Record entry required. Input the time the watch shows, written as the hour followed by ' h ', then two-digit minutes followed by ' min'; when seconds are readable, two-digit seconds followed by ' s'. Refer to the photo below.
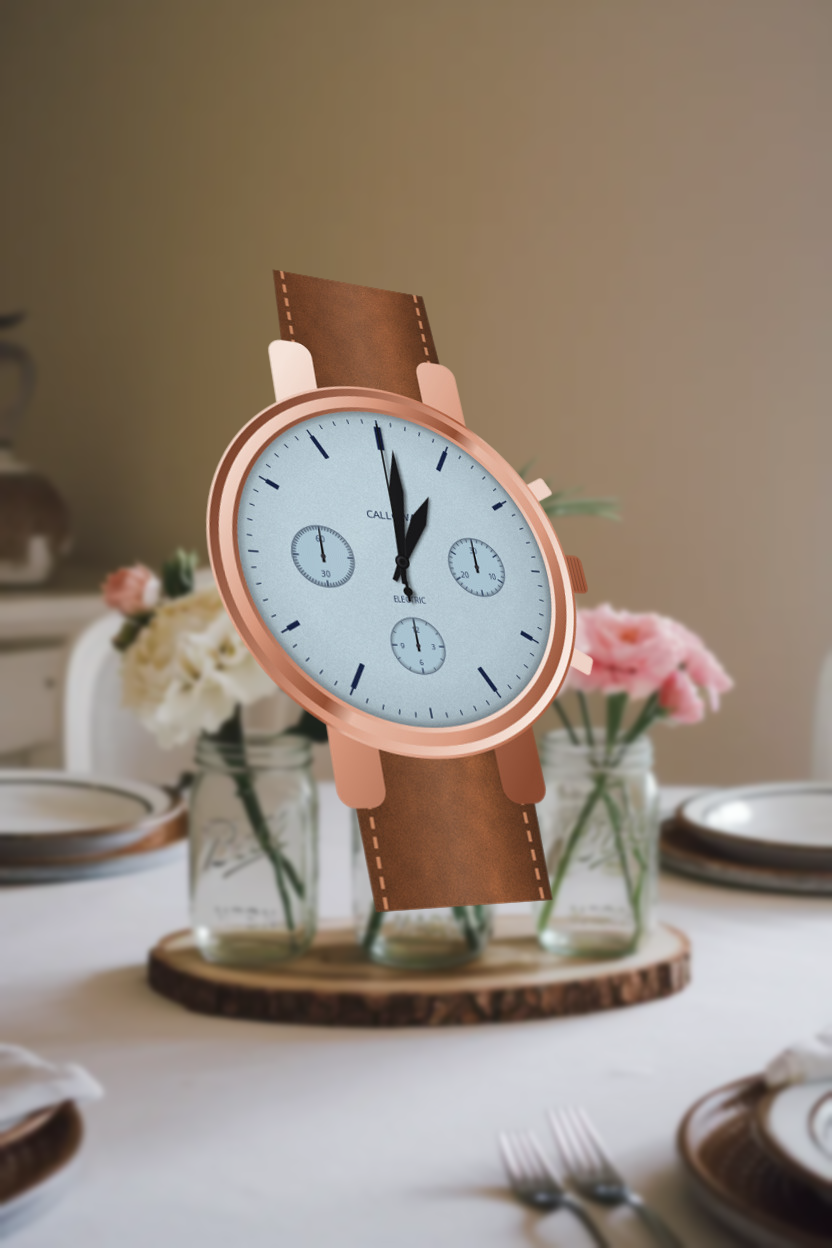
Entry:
1 h 01 min
